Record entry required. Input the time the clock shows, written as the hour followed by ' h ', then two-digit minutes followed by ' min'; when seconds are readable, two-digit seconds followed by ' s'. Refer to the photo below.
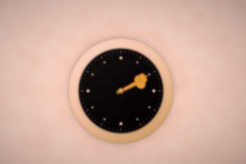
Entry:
2 h 10 min
